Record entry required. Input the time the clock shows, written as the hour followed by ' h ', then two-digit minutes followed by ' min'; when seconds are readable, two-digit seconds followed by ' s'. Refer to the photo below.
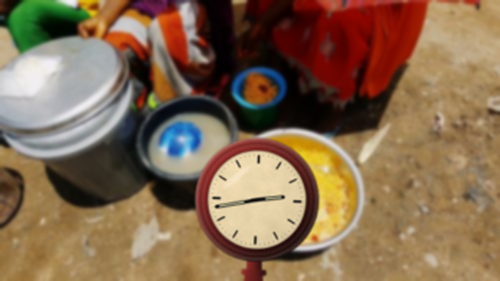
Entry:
2 h 43 min
